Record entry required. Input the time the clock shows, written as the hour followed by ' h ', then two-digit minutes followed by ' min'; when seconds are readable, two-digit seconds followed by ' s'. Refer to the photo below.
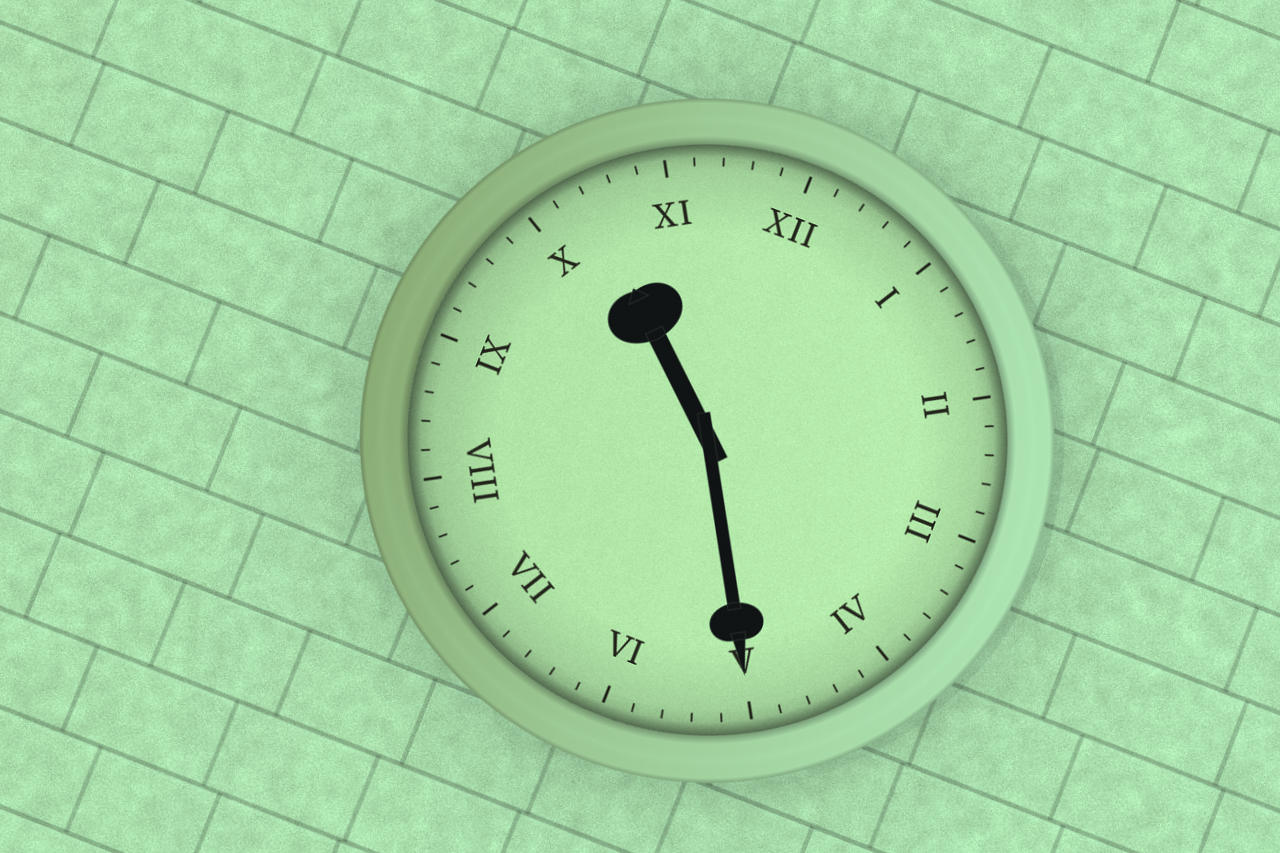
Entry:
10 h 25 min
